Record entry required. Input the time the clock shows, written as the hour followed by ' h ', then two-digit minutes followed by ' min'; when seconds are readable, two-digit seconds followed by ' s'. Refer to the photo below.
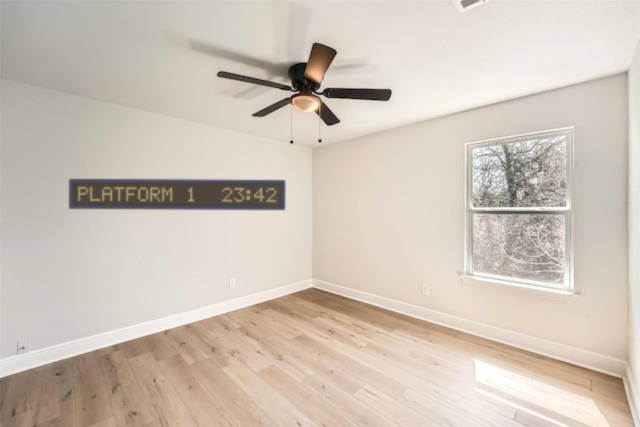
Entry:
23 h 42 min
